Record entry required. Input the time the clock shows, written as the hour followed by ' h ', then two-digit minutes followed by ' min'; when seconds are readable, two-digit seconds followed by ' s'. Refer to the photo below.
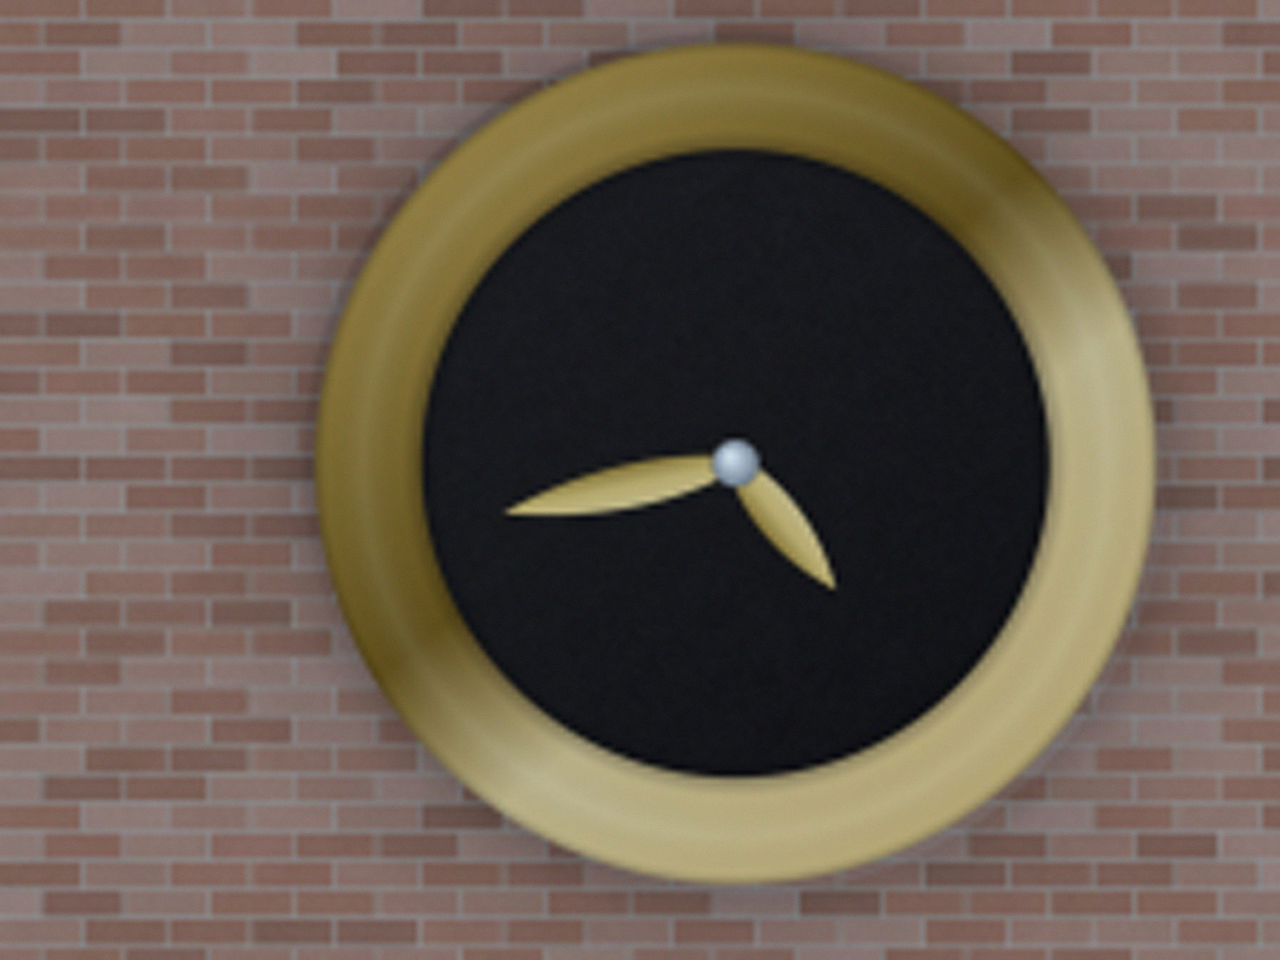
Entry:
4 h 43 min
